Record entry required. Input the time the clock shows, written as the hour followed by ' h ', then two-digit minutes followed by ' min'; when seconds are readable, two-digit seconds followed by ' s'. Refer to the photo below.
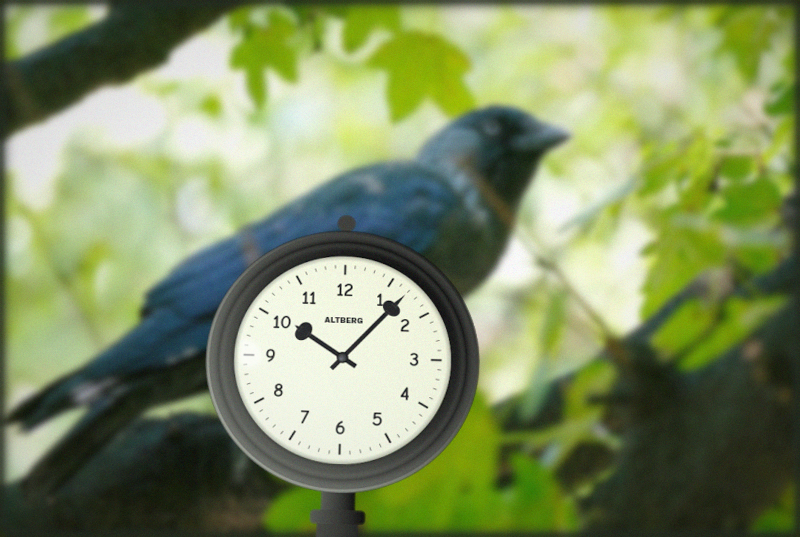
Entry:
10 h 07 min
